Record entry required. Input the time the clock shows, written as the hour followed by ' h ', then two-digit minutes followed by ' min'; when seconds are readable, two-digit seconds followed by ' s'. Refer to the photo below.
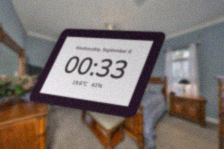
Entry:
0 h 33 min
